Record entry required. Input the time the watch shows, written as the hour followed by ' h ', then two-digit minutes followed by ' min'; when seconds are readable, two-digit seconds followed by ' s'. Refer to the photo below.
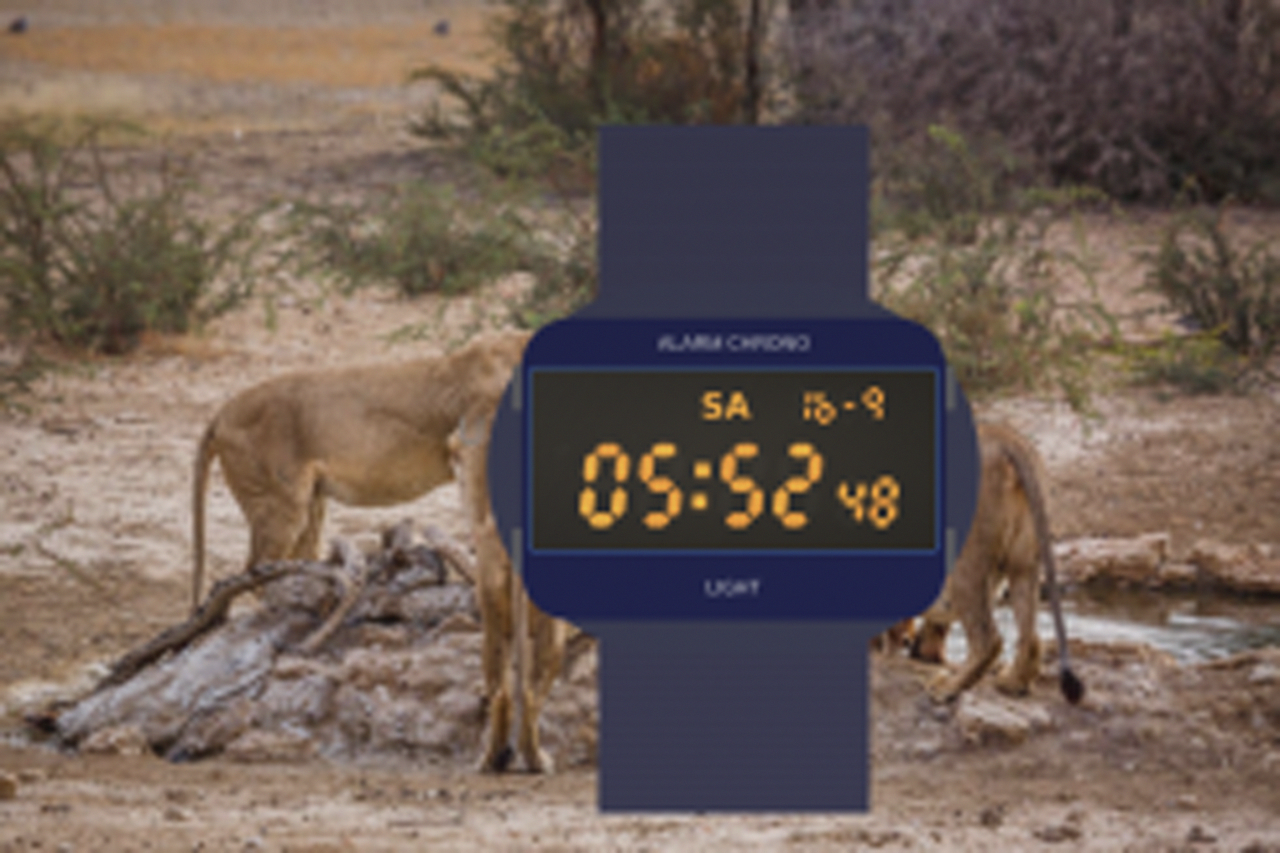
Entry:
5 h 52 min 48 s
